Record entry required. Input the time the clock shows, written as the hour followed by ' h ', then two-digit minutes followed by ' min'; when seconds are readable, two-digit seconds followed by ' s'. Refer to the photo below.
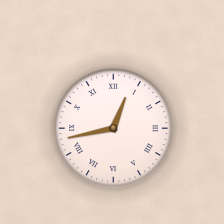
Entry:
12 h 43 min
